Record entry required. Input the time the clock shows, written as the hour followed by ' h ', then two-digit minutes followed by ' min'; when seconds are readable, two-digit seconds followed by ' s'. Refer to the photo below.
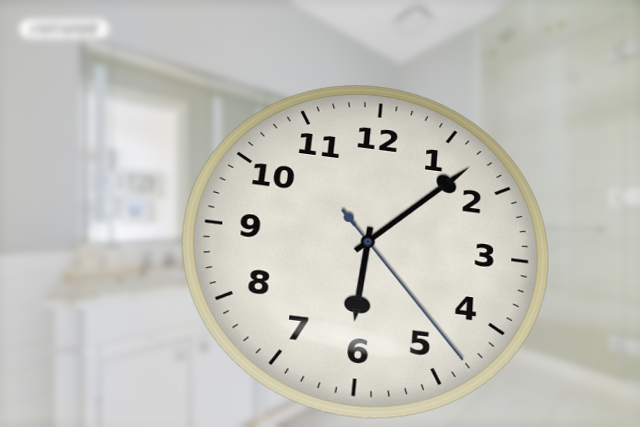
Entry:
6 h 07 min 23 s
